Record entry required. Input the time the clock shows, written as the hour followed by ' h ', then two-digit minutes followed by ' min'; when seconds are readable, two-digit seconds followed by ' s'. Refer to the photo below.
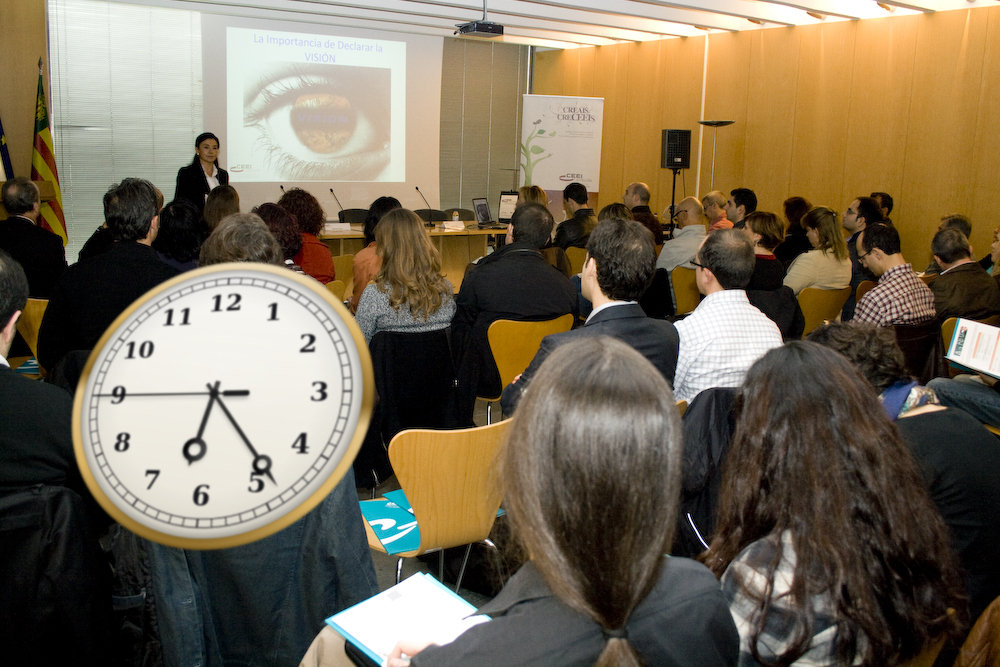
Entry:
6 h 23 min 45 s
